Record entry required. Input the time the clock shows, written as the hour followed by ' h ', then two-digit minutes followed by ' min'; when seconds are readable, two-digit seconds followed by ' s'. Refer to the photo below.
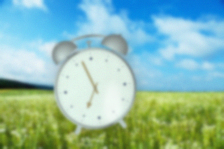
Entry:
6 h 57 min
